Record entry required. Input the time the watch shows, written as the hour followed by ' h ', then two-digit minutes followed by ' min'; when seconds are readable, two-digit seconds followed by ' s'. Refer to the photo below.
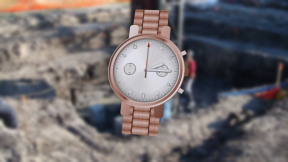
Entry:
2 h 15 min
